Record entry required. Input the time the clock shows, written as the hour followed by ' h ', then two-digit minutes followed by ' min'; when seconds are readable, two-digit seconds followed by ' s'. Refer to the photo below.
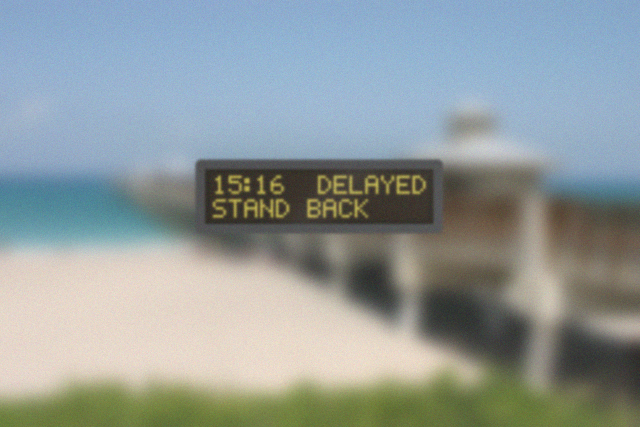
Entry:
15 h 16 min
